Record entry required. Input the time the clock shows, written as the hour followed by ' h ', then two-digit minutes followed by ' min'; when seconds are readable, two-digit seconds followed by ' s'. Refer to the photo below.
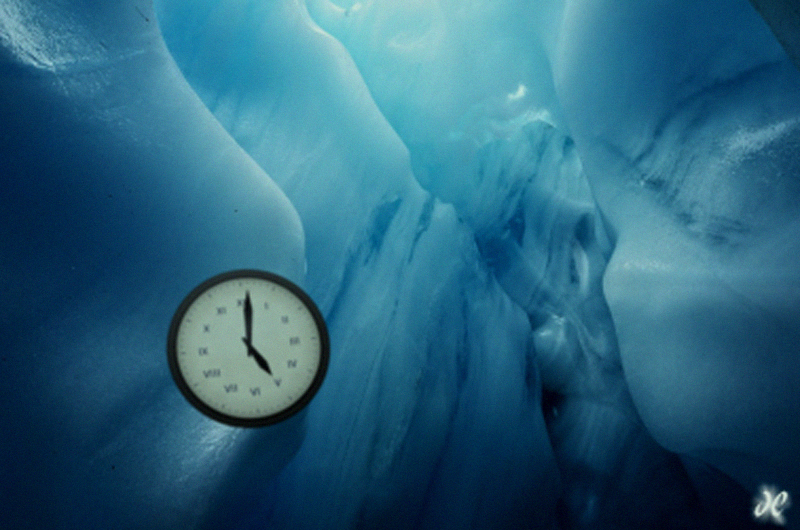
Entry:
5 h 01 min
